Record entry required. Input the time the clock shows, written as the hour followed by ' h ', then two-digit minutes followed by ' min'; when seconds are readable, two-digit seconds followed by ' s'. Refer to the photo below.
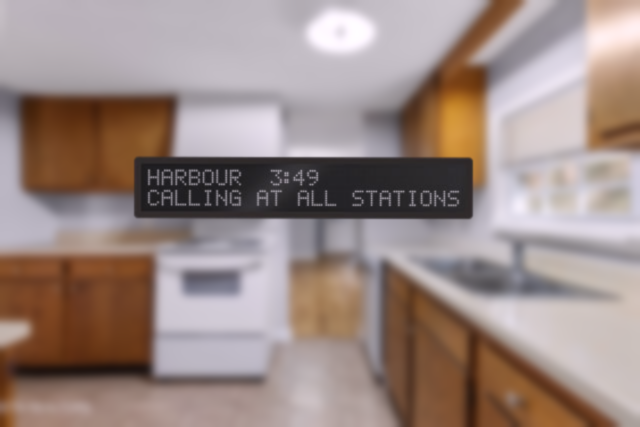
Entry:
3 h 49 min
